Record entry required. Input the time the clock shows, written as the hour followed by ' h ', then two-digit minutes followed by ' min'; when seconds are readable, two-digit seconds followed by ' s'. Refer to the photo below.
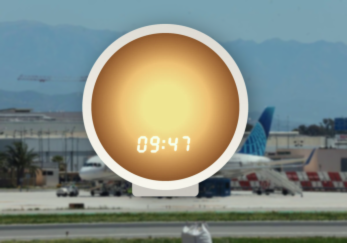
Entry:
9 h 47 min
